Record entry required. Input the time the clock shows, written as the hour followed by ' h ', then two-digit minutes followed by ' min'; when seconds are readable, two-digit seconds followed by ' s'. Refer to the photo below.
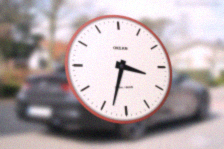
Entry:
3 h 33 min
